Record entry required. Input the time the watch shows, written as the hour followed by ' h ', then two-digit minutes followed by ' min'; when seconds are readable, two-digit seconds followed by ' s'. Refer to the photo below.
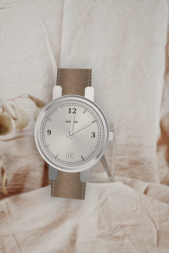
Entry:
12 h 10 min
